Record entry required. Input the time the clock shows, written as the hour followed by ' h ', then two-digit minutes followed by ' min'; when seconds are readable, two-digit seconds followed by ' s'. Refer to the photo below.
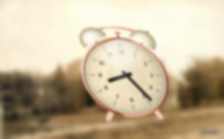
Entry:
8 h 24 min
